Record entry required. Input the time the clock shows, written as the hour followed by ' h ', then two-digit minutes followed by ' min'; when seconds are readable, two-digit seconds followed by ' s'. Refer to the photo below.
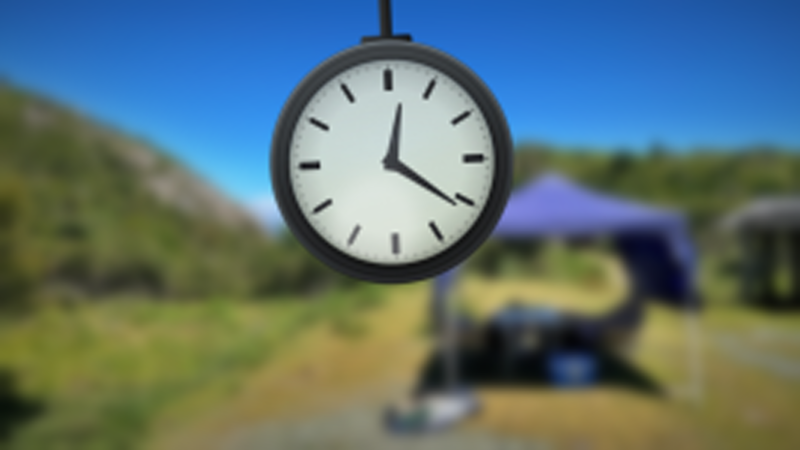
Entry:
12 h 21 min
